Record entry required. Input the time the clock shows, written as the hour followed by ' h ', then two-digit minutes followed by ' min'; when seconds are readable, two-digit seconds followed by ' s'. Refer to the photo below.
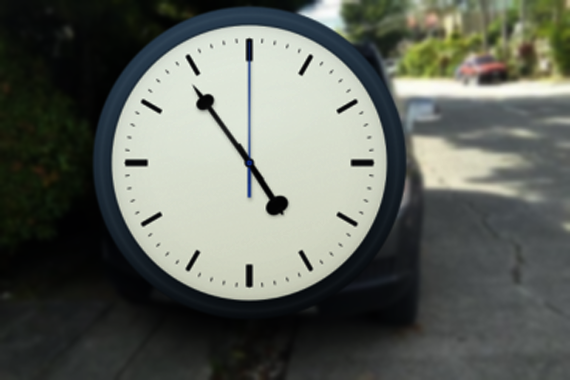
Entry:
4 h 54 min 00 s
